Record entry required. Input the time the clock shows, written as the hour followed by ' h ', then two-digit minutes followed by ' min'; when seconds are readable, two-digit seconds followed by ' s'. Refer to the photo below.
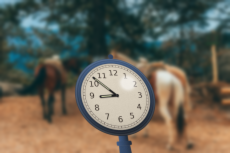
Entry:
8 h 52 min
